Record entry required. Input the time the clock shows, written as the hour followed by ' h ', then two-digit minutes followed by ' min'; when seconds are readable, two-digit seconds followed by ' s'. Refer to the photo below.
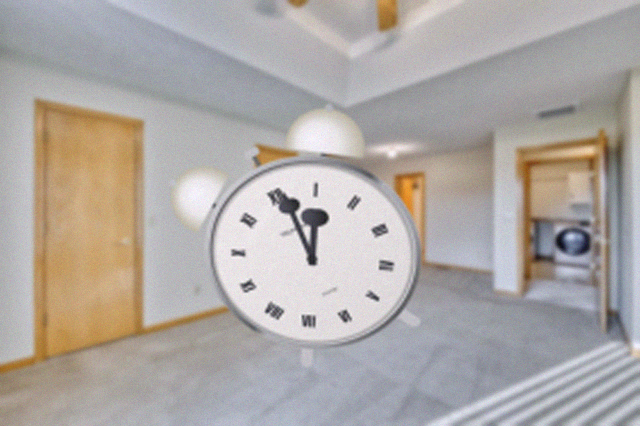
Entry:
1 h 01 min
